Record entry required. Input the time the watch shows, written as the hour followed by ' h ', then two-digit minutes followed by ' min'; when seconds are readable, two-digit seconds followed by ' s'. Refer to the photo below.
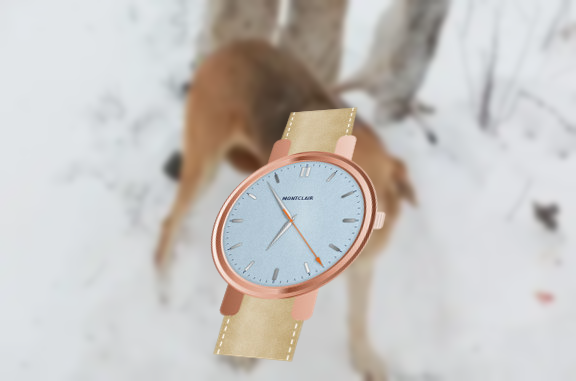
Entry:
6 h 53 min 23 s
